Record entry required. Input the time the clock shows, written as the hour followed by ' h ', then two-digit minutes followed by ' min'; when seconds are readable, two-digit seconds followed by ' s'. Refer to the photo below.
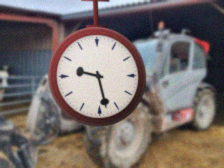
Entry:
9 h 28 min
